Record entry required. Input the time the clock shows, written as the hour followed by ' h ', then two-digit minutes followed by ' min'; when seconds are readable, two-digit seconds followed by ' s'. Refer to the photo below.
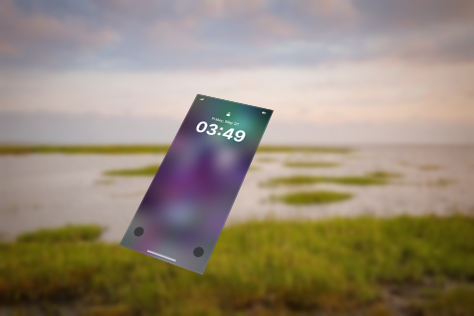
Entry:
3 h 49 min
